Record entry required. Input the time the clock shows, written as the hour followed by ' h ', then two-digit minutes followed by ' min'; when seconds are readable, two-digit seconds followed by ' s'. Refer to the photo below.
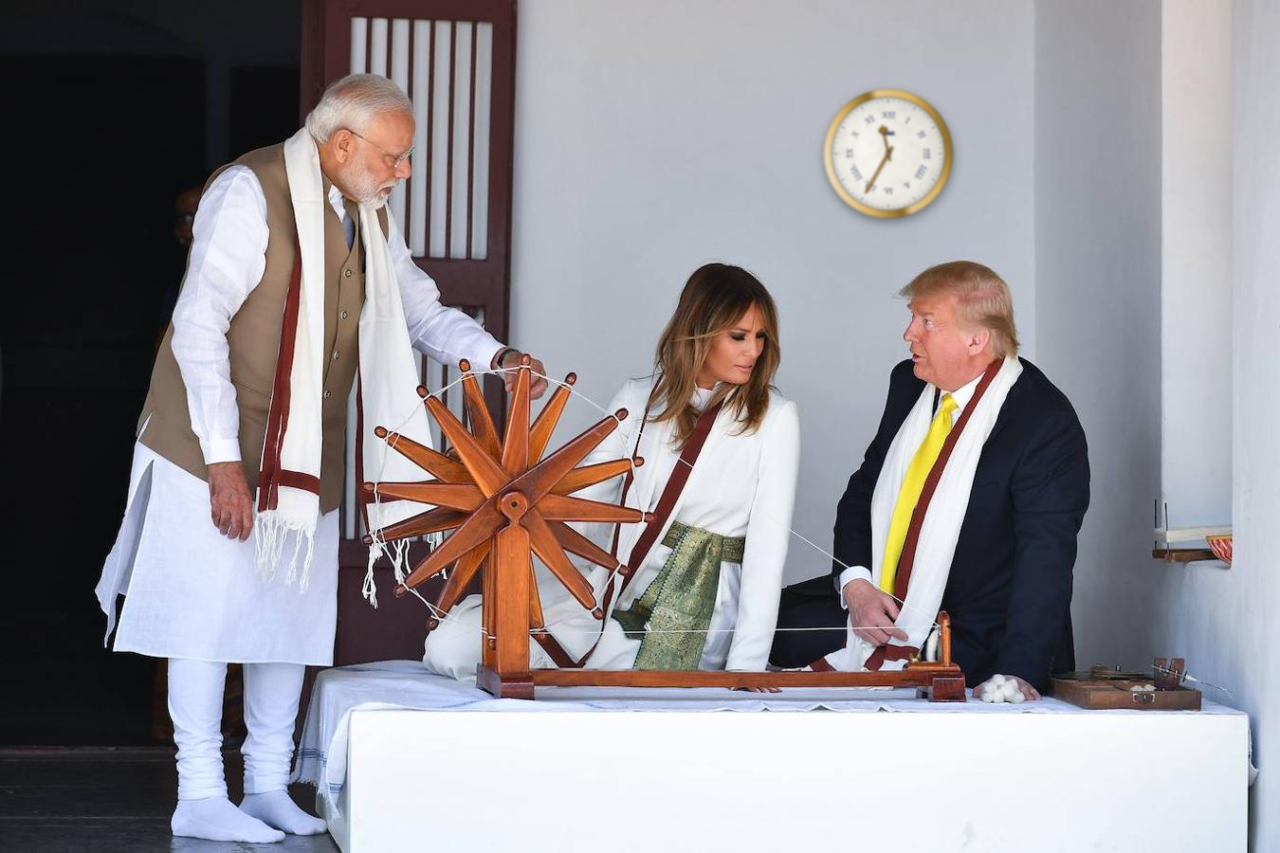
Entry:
11 h 35 min
